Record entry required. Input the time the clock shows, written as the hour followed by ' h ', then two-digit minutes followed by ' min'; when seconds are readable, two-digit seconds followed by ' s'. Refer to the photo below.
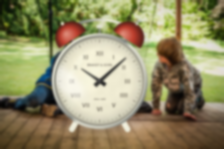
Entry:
10 h 08 min
